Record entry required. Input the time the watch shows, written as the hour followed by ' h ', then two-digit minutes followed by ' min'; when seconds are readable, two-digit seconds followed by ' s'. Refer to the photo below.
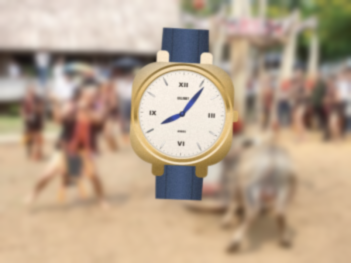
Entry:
8 h 06 min
